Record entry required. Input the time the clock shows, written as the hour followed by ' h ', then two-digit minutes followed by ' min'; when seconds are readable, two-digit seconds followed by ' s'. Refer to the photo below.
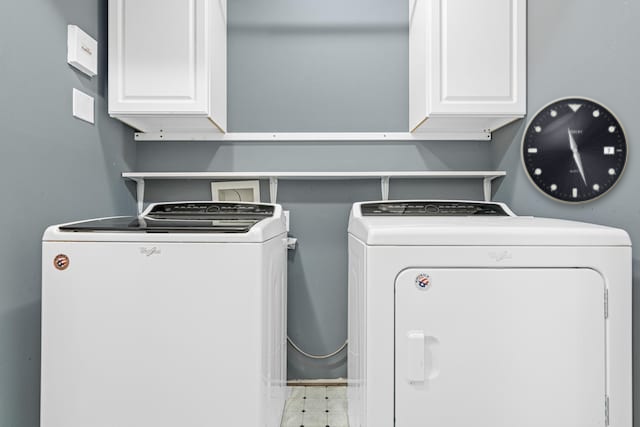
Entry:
11 h 27 min
